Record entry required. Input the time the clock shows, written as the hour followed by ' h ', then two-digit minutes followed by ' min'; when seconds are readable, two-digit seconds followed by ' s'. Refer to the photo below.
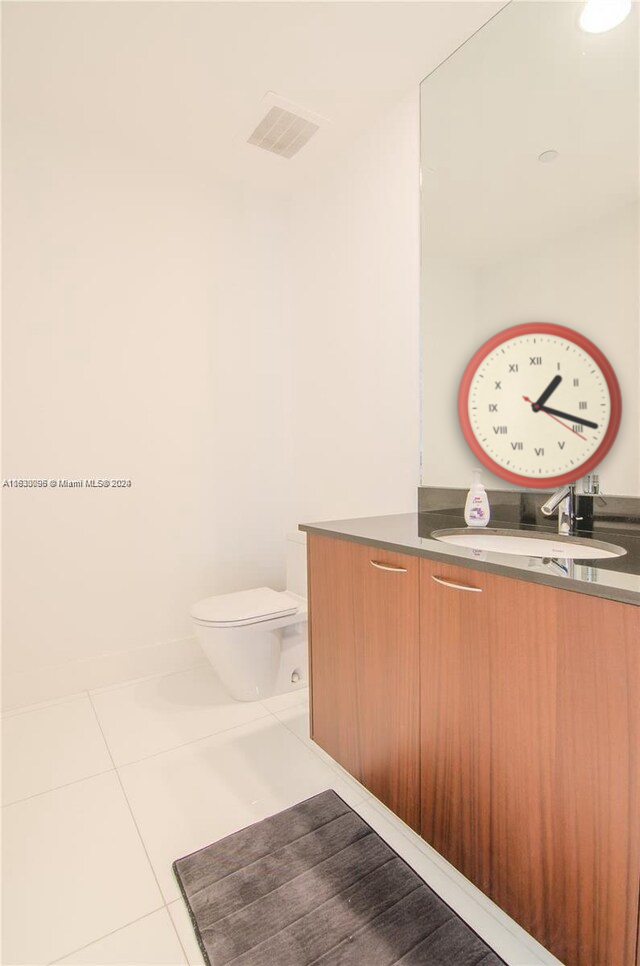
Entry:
1 h 18 min 21 s
